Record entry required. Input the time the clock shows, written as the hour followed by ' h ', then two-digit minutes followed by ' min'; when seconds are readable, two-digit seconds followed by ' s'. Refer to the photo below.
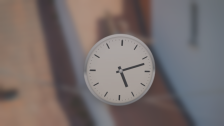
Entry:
5 h 12 min
